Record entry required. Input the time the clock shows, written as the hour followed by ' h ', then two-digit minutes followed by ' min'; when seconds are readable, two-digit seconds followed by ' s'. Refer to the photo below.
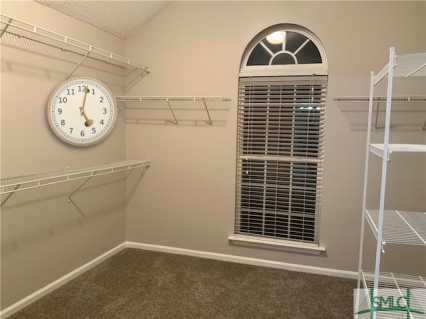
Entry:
5 h 02 min
